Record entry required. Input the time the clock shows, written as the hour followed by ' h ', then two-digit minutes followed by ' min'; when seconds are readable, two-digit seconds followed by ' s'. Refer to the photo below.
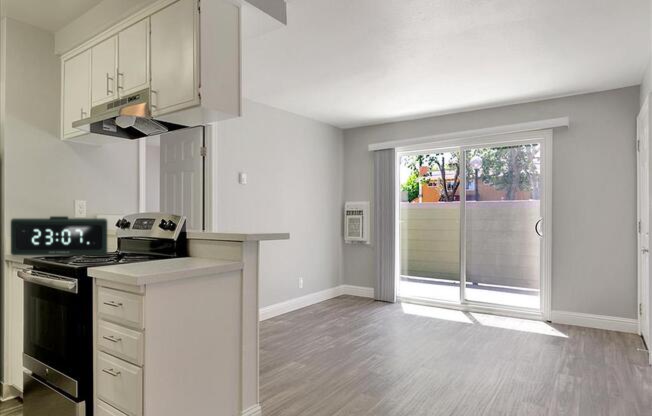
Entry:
23 h 07 min
